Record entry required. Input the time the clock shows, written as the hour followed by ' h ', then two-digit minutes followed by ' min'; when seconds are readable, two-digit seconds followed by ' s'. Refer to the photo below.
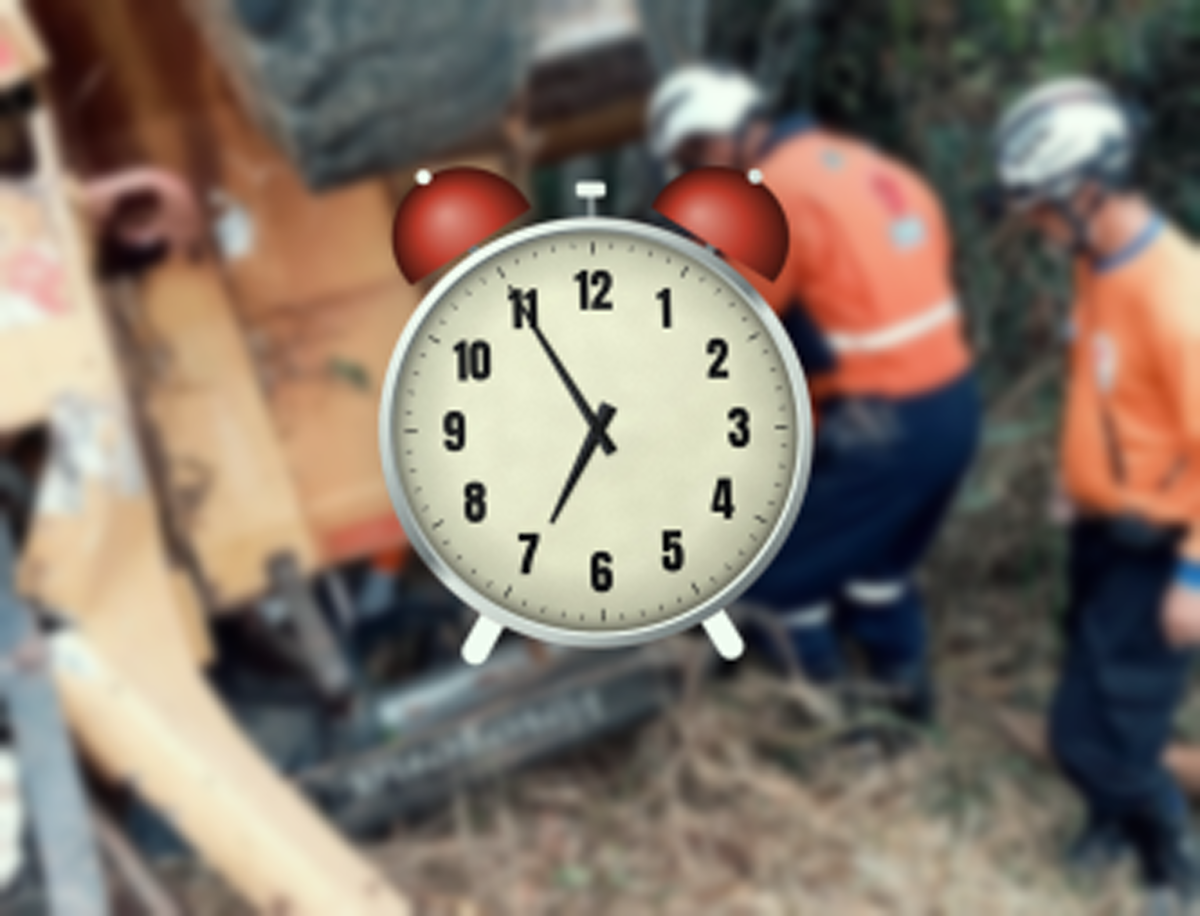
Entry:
6 h 55 min
